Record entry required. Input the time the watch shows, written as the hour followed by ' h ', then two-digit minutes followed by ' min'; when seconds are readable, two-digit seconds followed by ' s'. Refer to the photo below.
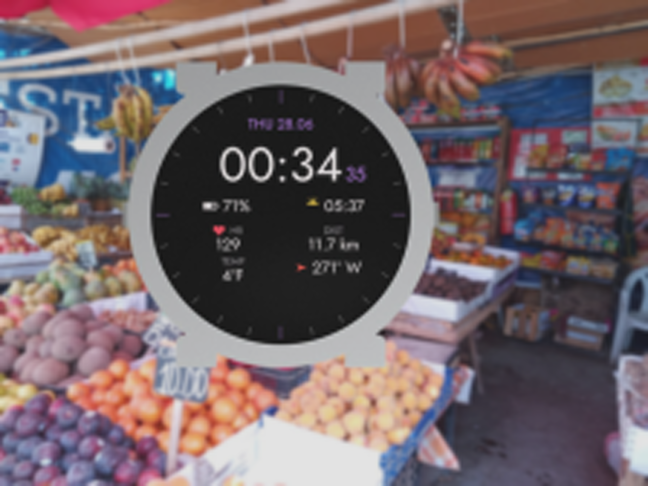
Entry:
0 h 34 min
